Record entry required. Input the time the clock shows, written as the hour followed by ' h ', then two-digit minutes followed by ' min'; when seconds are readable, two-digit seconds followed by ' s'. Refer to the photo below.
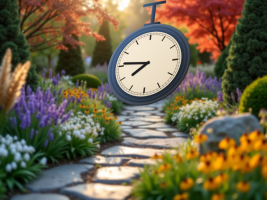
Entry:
7 h 46 min
